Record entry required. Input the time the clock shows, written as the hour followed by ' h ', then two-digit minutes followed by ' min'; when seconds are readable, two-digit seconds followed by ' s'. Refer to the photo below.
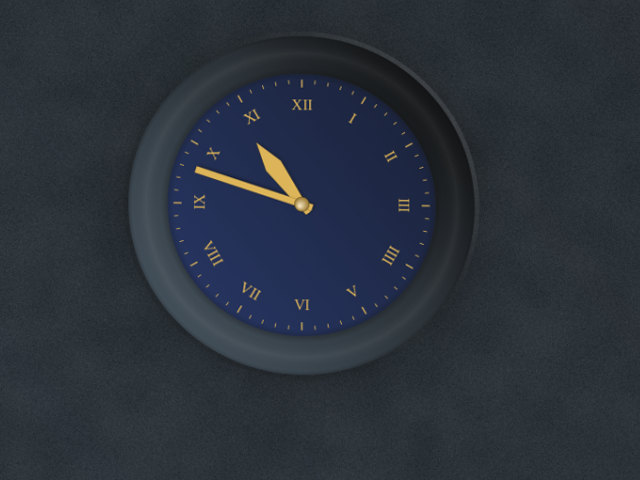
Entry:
10 h 48 min
